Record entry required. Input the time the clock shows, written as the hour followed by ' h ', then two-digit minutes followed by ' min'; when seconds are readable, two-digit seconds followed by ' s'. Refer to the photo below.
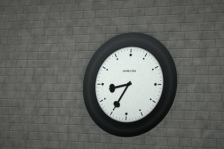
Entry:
8 h 35 min
